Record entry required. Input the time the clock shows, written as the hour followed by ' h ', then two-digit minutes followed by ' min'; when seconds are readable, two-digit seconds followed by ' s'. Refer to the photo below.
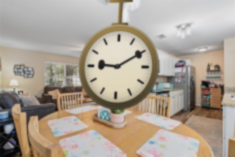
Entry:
9 h 10 min
